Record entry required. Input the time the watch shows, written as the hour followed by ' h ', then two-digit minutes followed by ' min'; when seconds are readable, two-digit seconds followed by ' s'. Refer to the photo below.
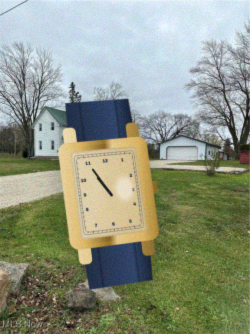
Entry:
10 h 55 min
